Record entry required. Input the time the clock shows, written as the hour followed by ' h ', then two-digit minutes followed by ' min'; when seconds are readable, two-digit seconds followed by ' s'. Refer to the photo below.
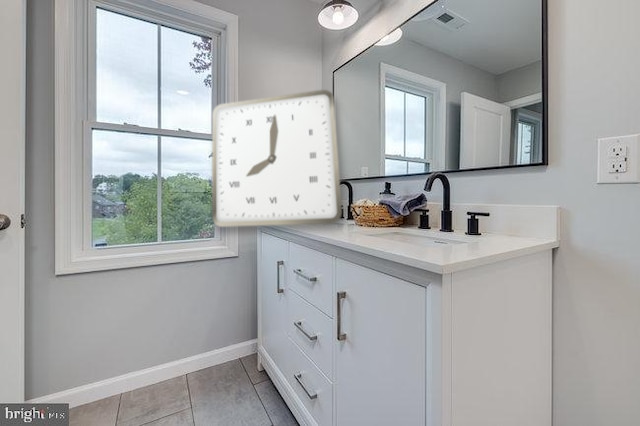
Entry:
8 h 01 min
